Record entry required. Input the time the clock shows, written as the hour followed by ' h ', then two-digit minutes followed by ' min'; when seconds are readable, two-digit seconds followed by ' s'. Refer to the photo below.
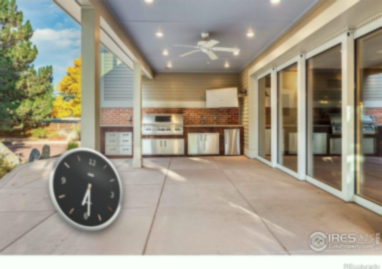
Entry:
6 h 29 min
